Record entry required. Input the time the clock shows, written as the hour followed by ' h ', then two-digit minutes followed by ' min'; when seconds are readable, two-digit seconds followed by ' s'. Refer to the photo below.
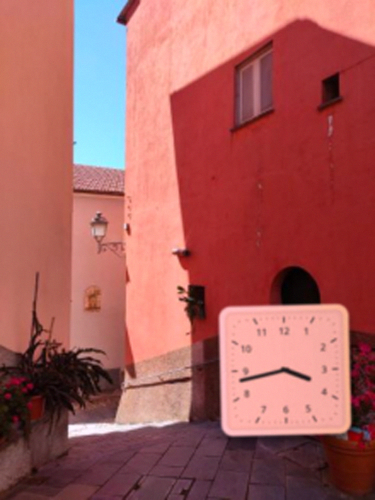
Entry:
3 h 43 min
